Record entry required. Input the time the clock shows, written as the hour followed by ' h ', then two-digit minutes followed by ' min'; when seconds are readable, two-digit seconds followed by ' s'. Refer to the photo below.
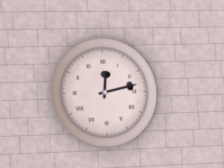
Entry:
12 h 13 min
